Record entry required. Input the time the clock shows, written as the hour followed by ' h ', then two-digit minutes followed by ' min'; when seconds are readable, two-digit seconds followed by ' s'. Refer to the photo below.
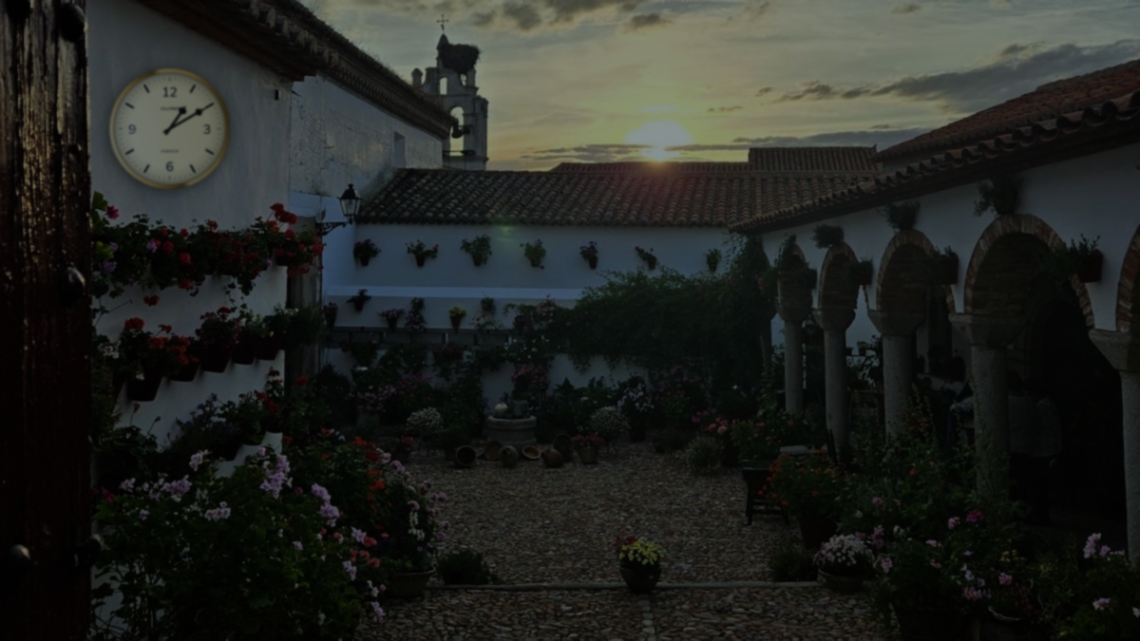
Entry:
1 h 10 min
